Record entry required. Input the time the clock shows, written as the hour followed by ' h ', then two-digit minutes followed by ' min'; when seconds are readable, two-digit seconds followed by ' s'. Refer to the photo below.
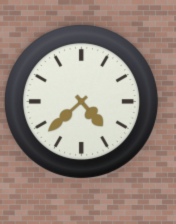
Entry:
4 h 38 min
